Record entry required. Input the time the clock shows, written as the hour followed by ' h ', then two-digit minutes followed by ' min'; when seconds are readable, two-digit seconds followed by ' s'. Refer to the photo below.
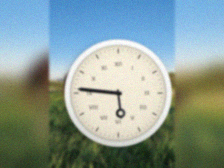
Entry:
5 h 46 min
